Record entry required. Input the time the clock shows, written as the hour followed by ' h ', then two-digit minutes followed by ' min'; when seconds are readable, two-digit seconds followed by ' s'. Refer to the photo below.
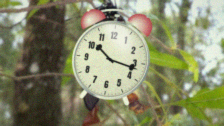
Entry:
10 h 17 min
